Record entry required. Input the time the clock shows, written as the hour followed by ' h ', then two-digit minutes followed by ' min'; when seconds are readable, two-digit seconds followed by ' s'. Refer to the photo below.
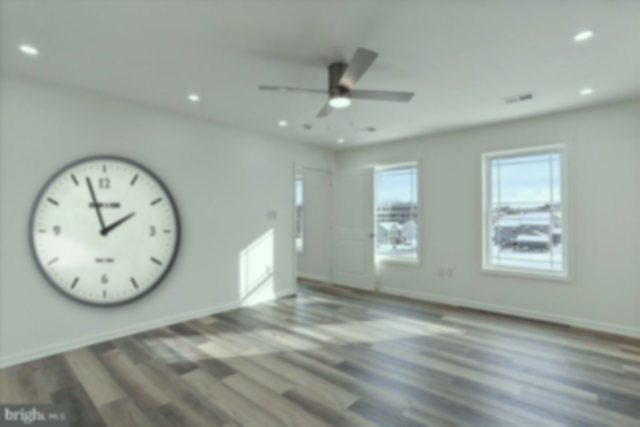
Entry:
1 h 57 min
